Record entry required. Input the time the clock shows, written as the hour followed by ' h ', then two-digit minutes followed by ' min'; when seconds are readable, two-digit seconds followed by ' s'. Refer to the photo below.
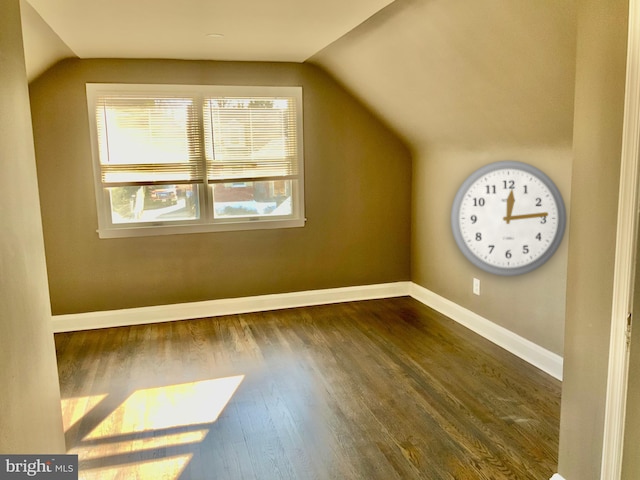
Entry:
12 h 14 min
